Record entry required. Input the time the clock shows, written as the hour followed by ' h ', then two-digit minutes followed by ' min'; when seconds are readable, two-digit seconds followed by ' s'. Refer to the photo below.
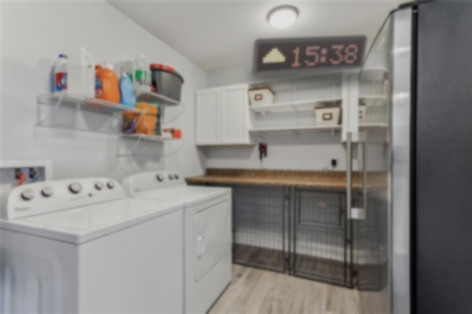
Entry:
15 h 38 min
